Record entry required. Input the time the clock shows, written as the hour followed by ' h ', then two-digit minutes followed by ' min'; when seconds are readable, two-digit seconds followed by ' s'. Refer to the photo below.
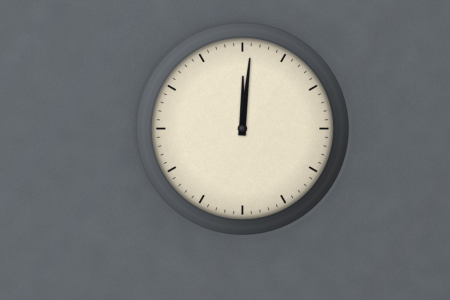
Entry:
12 h 01 min
